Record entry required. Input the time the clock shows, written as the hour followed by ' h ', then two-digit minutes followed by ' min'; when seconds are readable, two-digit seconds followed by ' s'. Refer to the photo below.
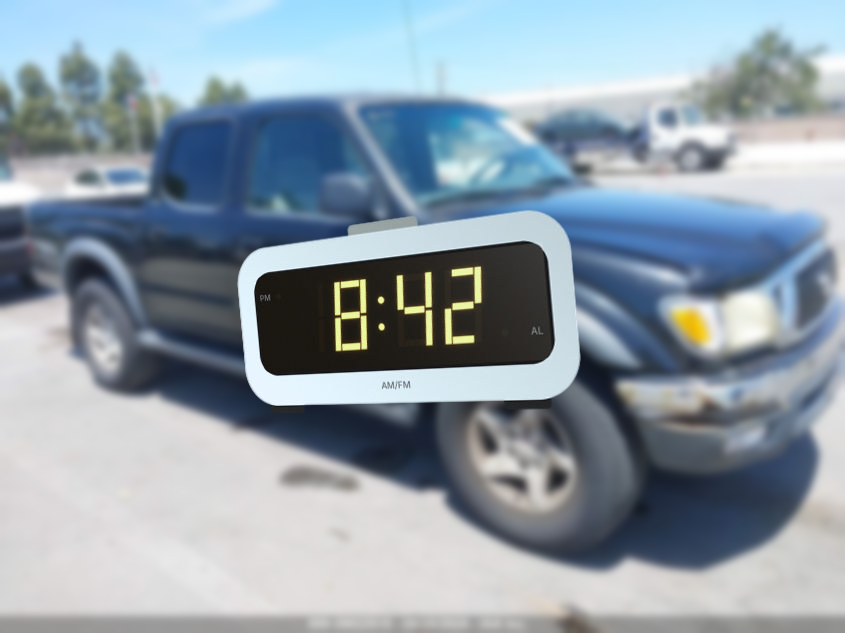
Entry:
8 h 42 min
